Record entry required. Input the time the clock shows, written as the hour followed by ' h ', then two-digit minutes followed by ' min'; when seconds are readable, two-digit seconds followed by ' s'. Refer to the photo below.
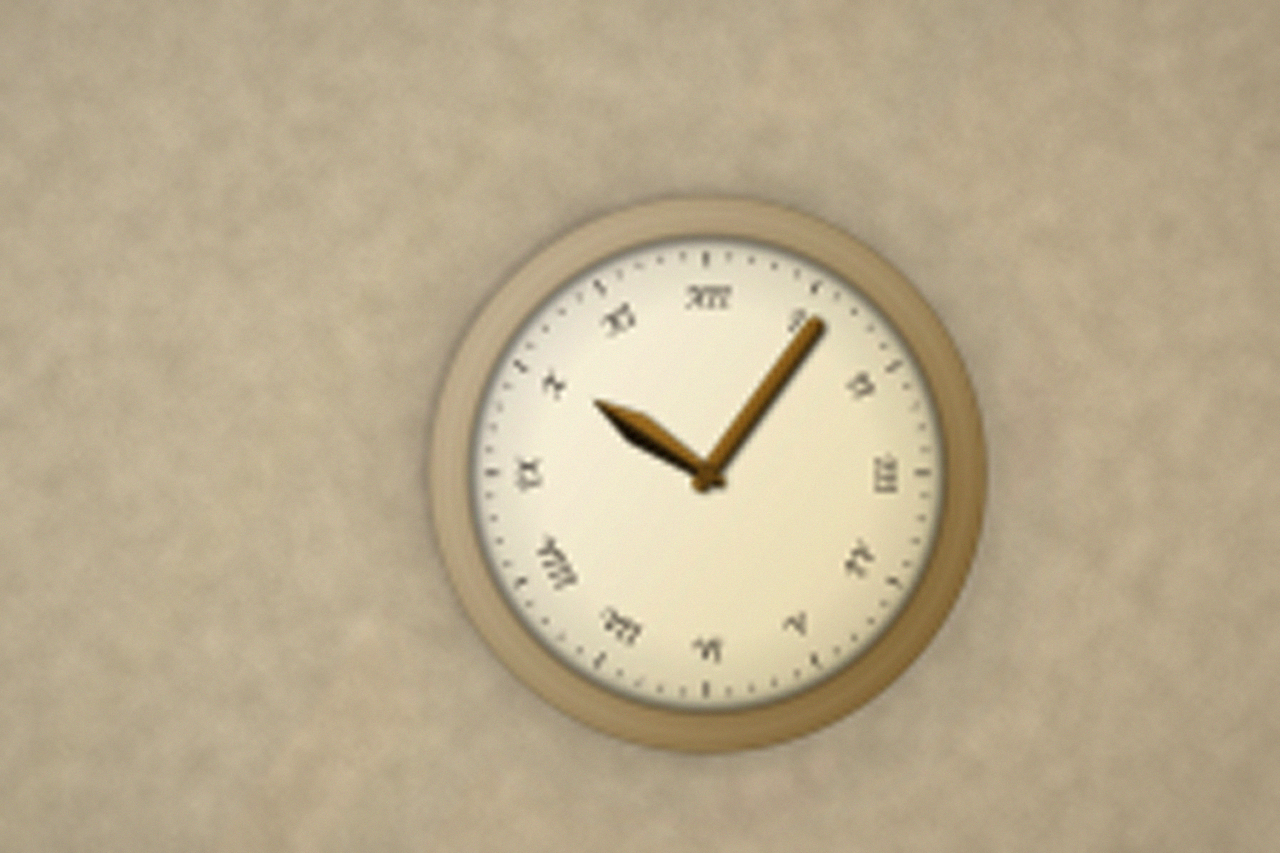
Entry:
10 h 06 min
